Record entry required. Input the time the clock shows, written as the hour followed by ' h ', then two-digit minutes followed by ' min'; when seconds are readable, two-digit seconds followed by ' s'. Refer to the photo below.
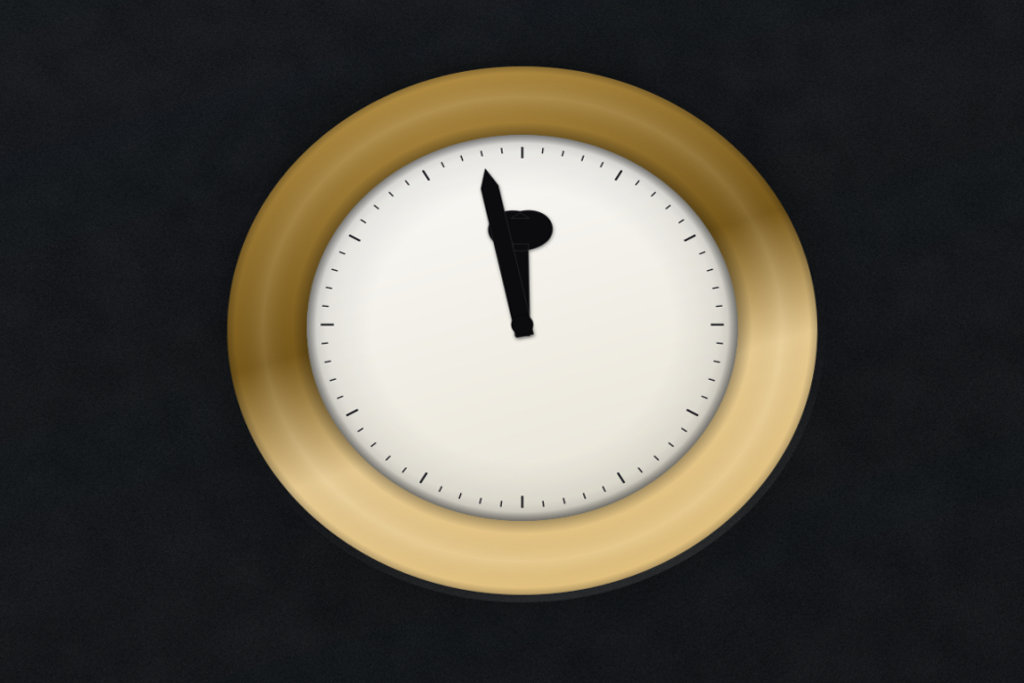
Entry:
11 h 58 min
